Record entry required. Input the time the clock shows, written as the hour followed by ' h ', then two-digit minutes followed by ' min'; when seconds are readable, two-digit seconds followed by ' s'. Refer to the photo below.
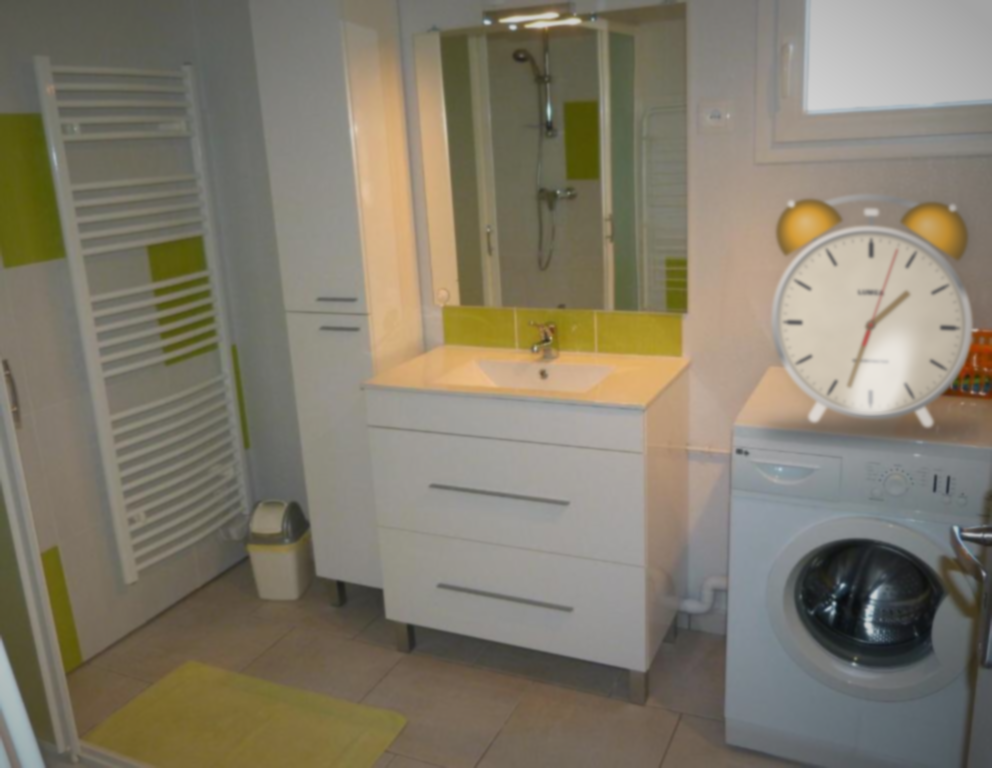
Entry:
1 h 33 min 03 s
